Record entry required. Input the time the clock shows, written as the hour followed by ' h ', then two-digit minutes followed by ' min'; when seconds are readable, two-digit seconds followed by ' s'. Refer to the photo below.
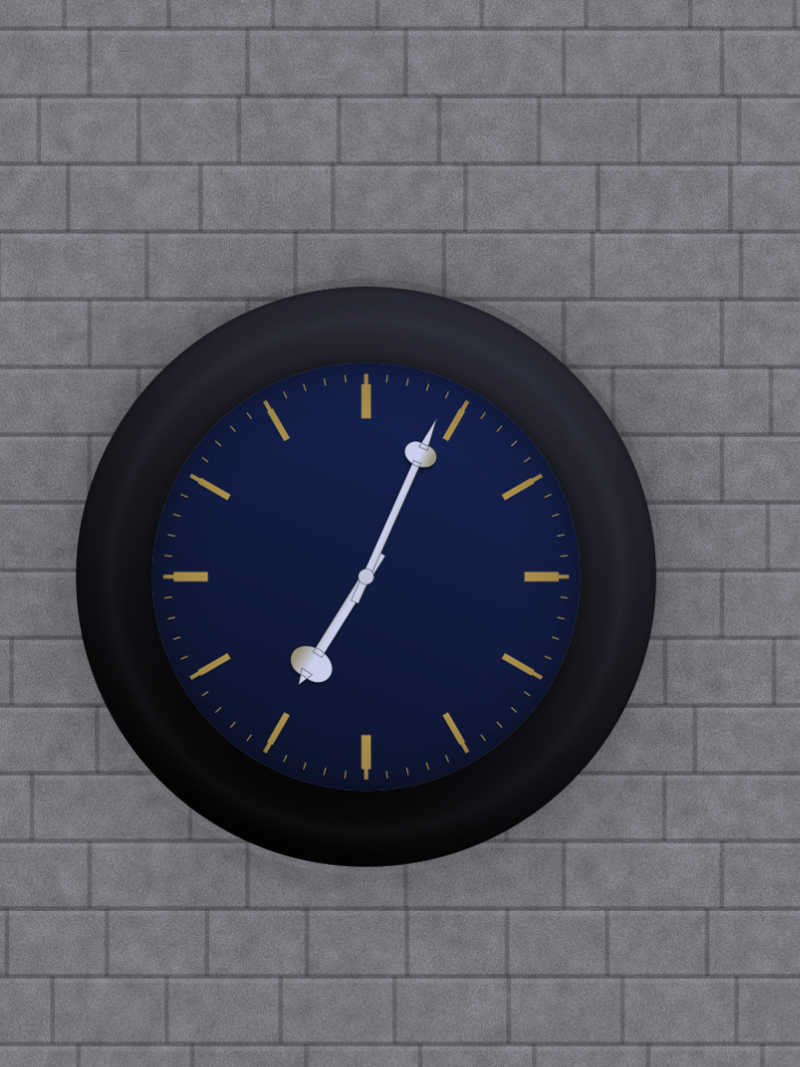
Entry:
7 h 04 min
